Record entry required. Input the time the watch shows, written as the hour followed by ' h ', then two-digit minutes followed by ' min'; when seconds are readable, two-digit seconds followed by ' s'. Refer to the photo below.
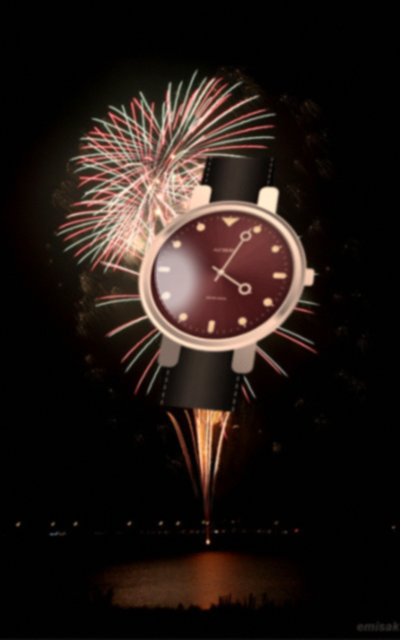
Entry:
4 h 04 min
